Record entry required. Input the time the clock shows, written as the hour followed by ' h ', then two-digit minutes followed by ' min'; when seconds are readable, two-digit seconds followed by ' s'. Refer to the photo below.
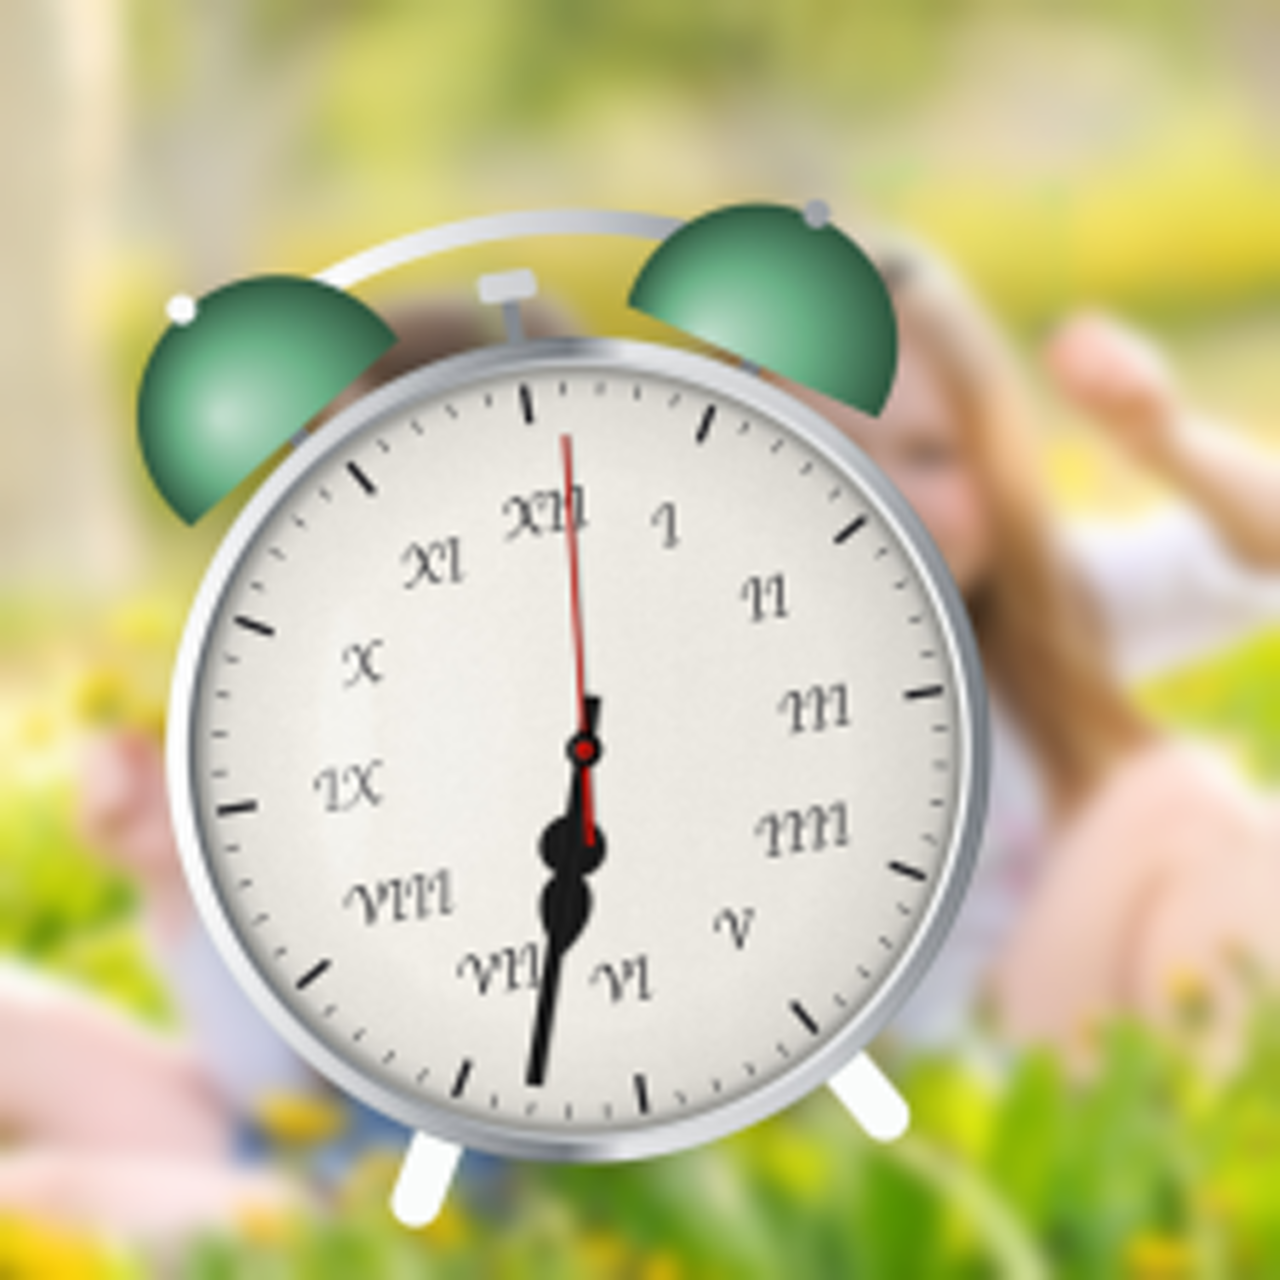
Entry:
6 h 33 min 01 s
